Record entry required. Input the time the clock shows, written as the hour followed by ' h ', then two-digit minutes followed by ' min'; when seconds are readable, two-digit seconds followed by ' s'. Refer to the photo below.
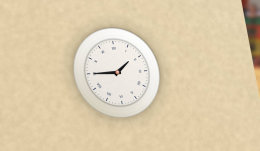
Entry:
1 h 45 min
